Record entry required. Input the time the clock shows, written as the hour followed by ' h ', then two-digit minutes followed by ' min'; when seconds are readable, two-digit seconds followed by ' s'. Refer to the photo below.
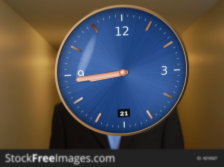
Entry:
8 h 44 min
